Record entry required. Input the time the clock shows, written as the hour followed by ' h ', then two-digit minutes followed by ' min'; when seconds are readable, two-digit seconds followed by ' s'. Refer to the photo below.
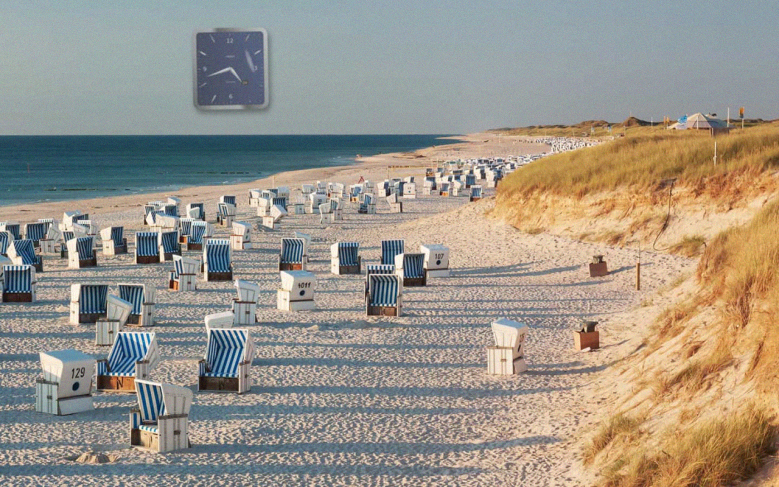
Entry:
4 h 42 min
